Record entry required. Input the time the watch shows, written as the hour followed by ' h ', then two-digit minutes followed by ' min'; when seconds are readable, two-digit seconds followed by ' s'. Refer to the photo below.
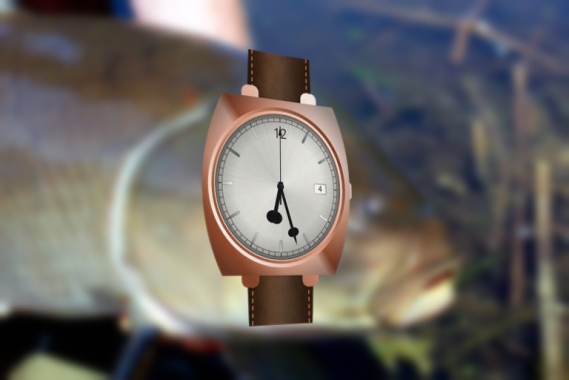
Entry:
6 h 27 min 00 s
